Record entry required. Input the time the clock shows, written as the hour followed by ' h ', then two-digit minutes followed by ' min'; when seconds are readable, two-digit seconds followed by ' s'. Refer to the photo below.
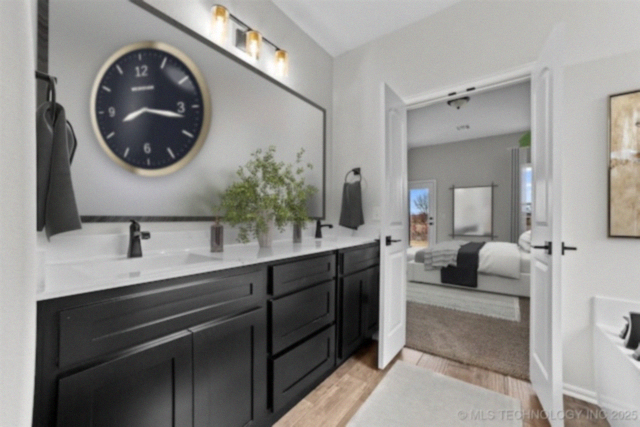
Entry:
8 h 17 min
